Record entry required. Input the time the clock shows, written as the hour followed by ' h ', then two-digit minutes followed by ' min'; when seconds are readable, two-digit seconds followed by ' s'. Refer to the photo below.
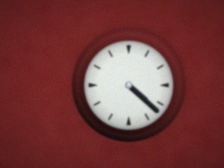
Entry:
4 h 22 min
